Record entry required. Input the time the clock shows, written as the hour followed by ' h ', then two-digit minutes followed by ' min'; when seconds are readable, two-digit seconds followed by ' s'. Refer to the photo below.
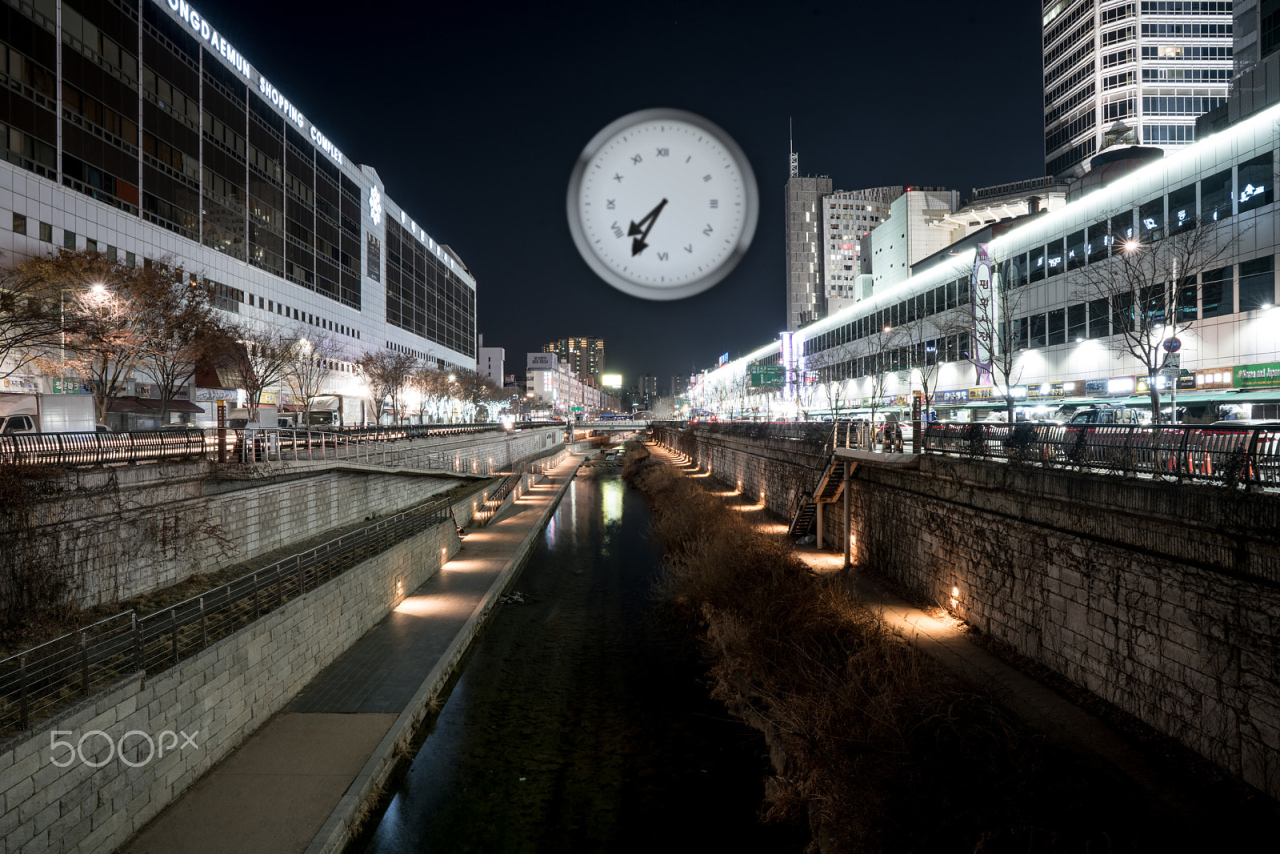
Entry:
7 h 35 min
